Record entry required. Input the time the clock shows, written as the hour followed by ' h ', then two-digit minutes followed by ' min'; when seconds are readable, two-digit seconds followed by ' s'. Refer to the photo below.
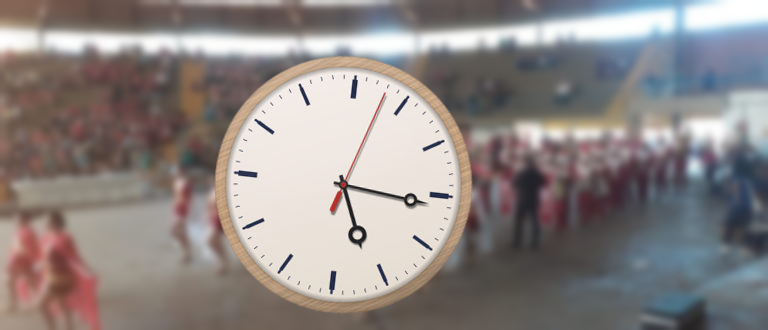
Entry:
5 h 16 min 03 s
